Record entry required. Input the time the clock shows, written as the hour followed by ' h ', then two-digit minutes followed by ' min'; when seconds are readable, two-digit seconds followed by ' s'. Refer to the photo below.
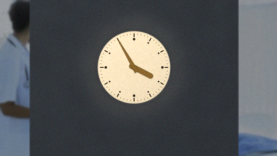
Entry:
3 h 55 min
